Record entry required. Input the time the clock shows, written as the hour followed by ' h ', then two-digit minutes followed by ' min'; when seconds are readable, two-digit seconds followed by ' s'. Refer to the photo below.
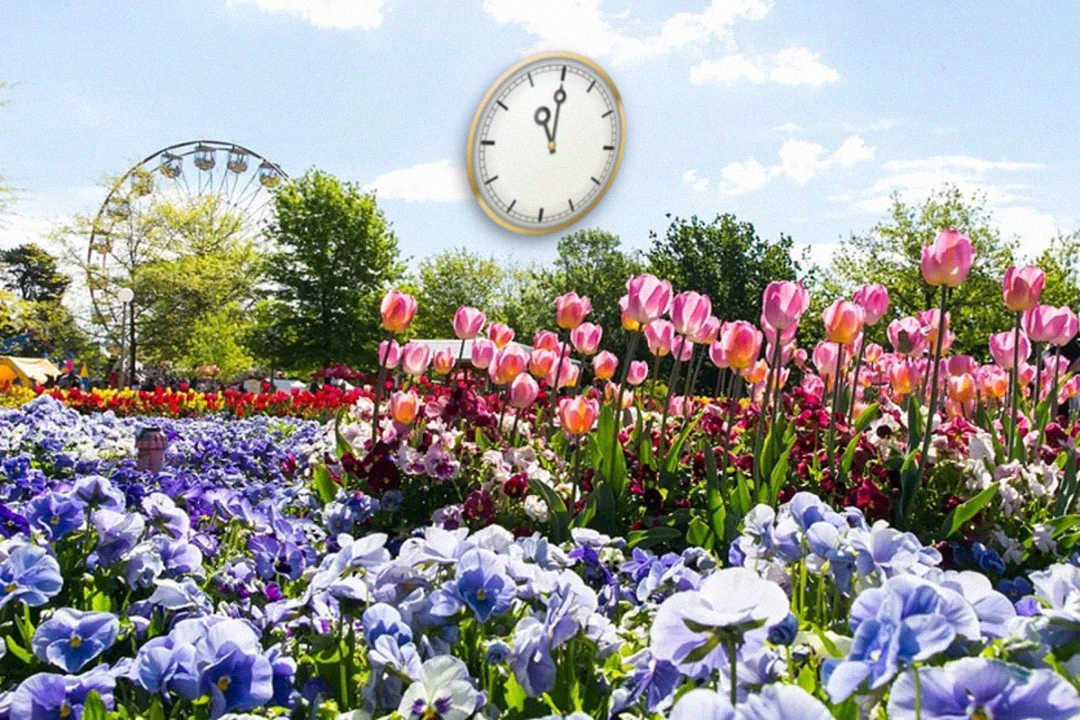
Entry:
11 h 00 min
